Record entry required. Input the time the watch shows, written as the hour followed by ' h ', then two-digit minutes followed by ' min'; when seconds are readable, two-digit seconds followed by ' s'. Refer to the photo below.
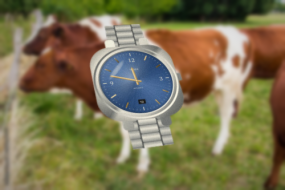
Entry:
11 h 48 min
